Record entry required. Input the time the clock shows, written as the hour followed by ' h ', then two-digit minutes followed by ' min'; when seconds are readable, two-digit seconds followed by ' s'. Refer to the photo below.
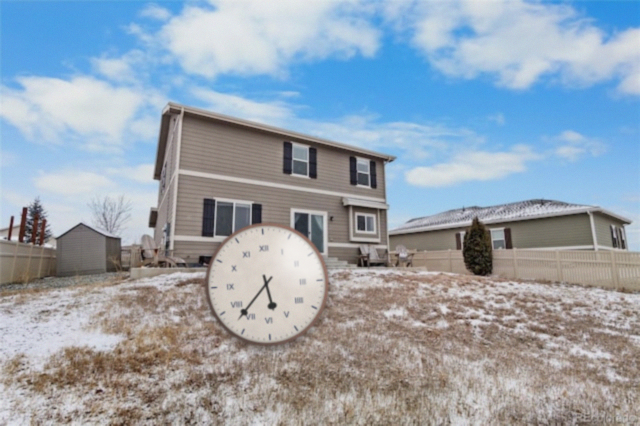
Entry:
5 h 37 min
